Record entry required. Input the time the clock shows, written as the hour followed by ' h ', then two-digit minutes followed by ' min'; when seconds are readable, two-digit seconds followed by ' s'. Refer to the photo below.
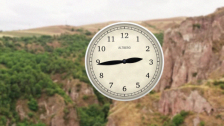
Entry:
2 h 44 min
